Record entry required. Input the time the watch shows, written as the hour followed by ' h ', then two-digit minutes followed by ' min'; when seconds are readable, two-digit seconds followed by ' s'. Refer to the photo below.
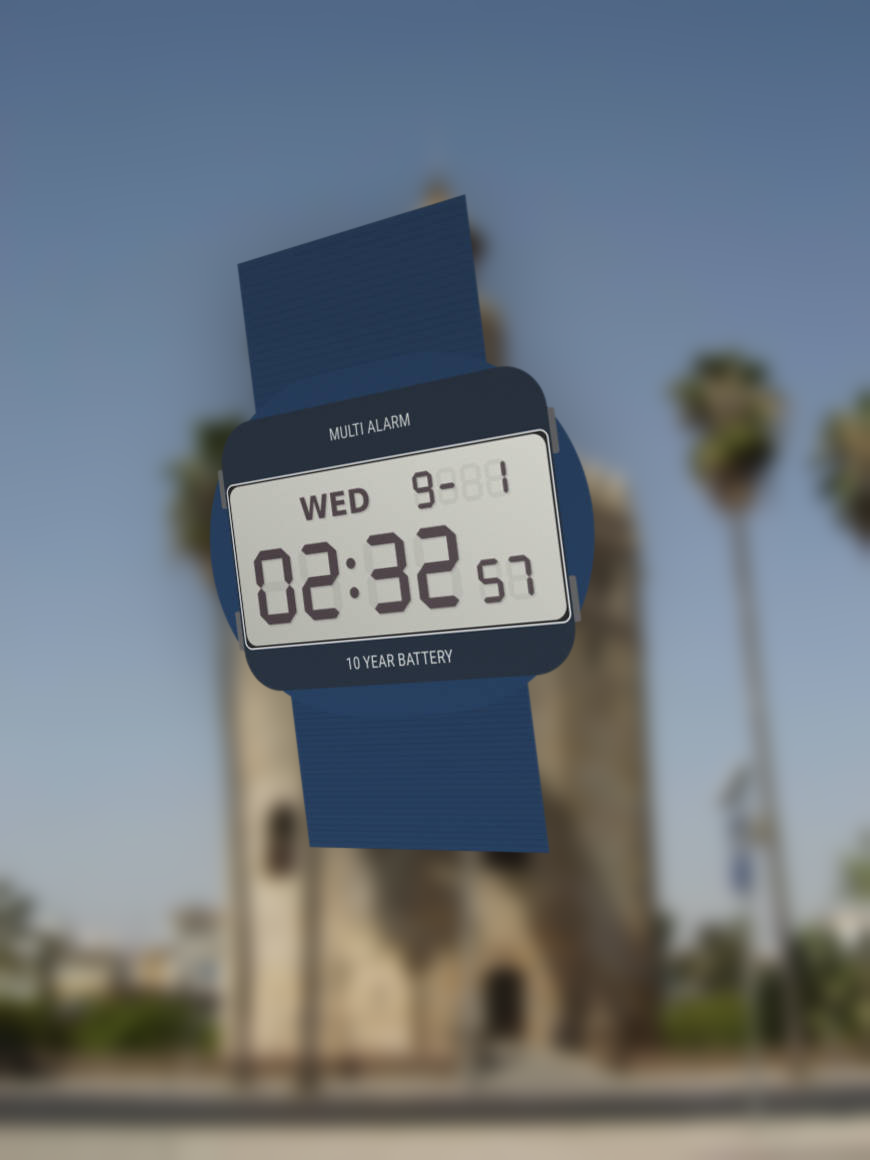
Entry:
2 h 32 min 57 s
